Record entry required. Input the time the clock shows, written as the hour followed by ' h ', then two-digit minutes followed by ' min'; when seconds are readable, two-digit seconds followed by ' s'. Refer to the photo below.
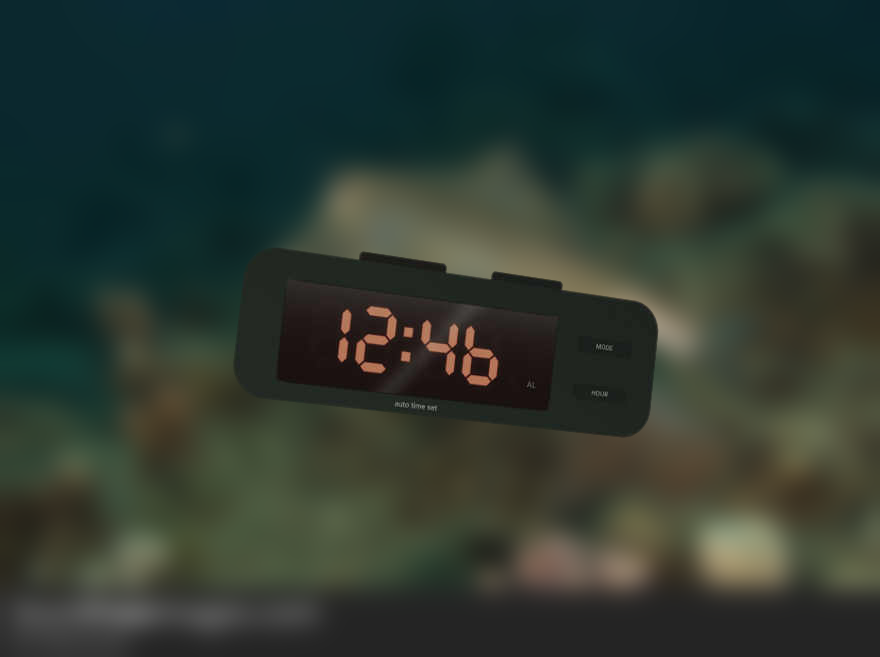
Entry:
12 h 46 min
